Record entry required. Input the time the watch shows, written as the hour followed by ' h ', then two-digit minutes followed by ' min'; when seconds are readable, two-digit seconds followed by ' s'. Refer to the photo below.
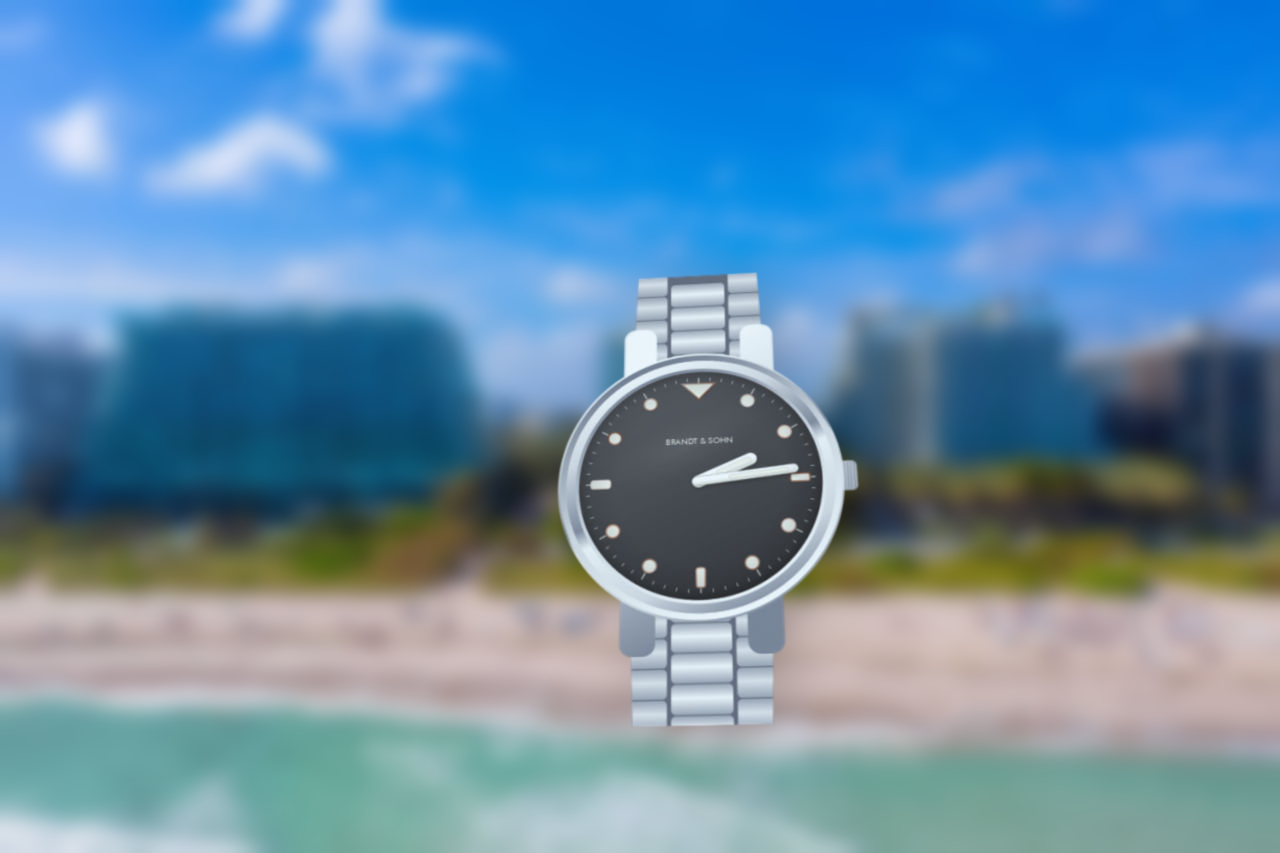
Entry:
2 h 14 min
